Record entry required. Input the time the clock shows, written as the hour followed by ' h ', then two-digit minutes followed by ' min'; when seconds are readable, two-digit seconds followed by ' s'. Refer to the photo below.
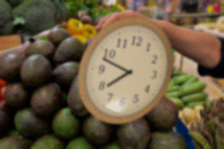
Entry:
7 h 48 min
